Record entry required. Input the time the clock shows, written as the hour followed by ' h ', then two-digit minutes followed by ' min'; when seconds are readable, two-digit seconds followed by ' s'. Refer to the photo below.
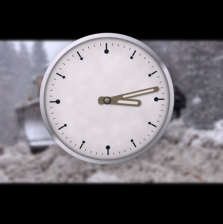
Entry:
3 h 13 min
